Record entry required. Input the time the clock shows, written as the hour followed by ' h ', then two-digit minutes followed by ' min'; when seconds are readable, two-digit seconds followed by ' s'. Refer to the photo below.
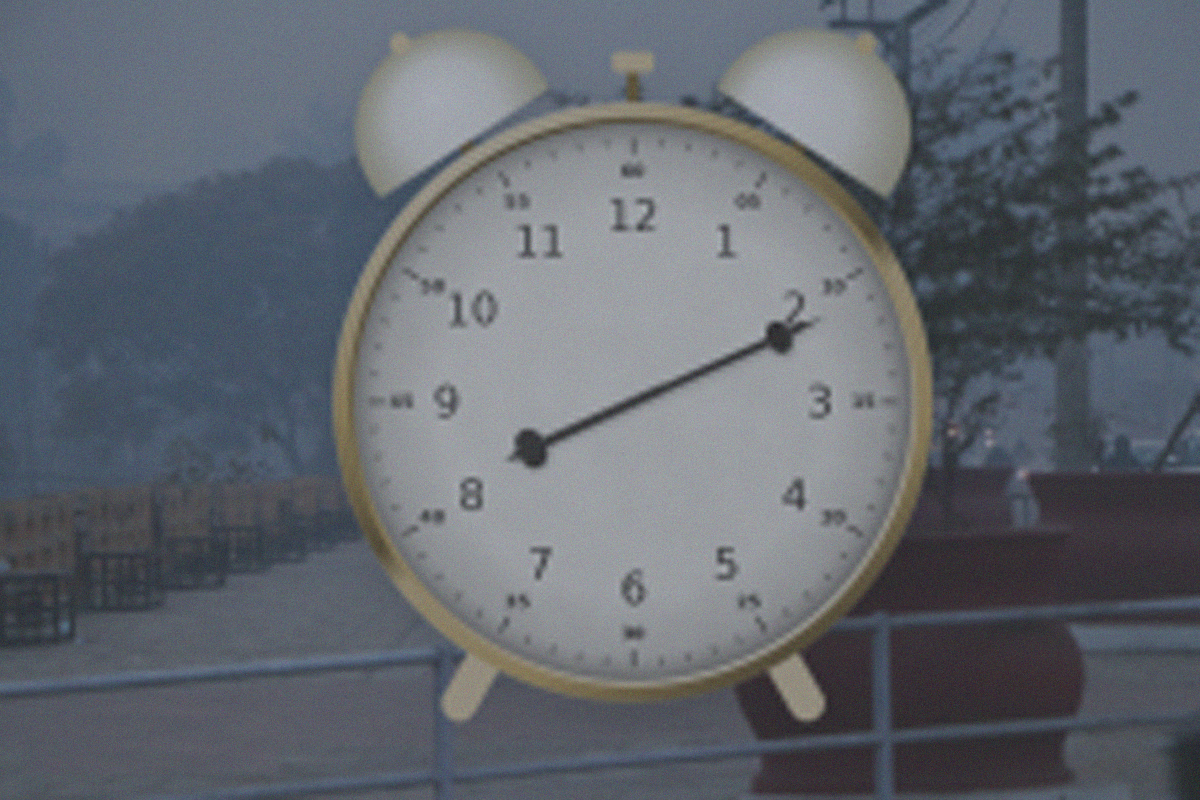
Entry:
8 h 11 min
